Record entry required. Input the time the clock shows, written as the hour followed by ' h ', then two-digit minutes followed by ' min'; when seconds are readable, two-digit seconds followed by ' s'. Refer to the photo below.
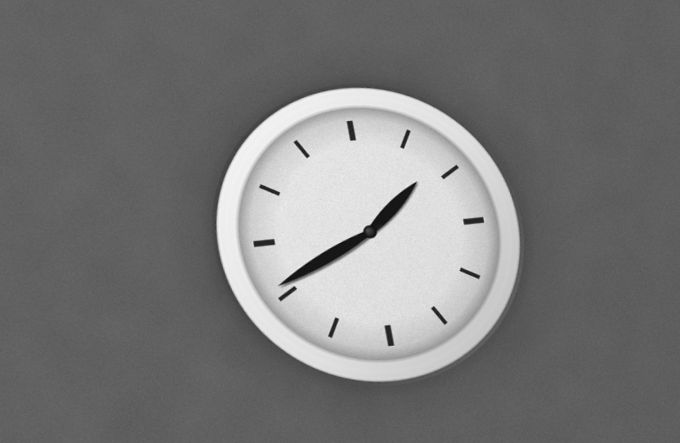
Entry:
1 h 41 min
